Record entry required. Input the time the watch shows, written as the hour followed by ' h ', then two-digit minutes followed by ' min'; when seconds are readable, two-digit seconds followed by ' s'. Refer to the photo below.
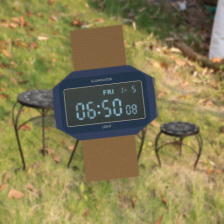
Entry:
6 h 50 min 08 s
